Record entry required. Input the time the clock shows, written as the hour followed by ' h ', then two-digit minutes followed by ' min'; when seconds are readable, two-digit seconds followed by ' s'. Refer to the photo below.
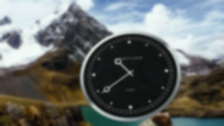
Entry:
10 h 39 min
